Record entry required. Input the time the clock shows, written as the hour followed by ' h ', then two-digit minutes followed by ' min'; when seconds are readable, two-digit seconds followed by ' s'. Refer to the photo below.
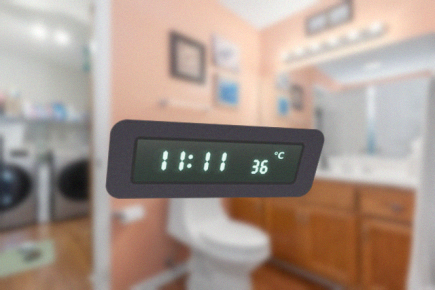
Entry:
11 h 11 min
